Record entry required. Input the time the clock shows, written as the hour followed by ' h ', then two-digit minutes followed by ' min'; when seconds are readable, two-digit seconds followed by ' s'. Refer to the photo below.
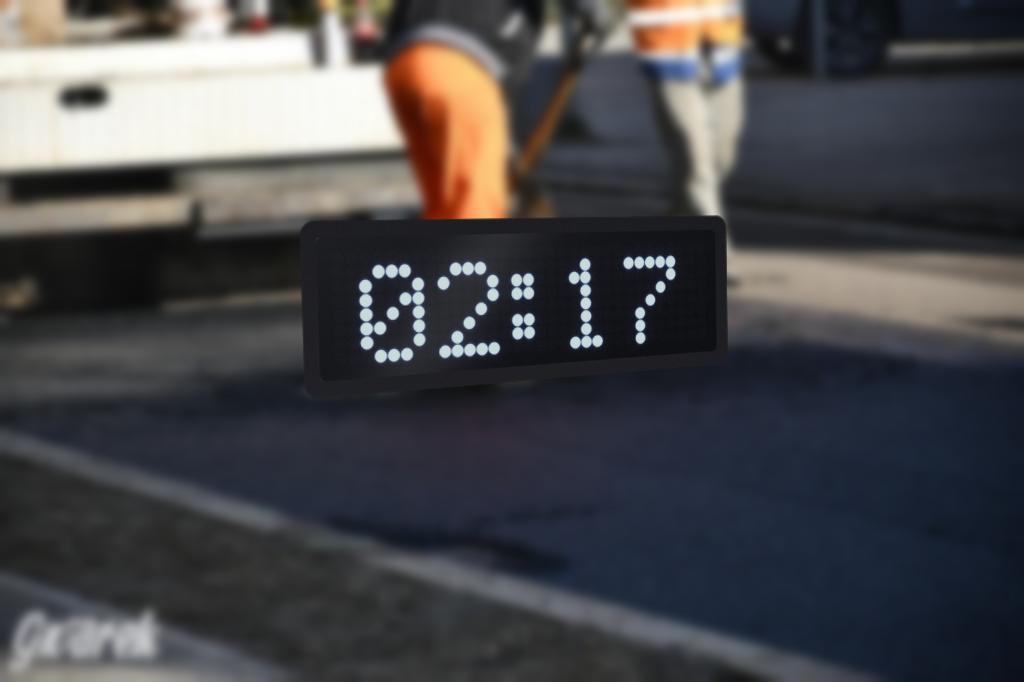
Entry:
2 h 17 min
